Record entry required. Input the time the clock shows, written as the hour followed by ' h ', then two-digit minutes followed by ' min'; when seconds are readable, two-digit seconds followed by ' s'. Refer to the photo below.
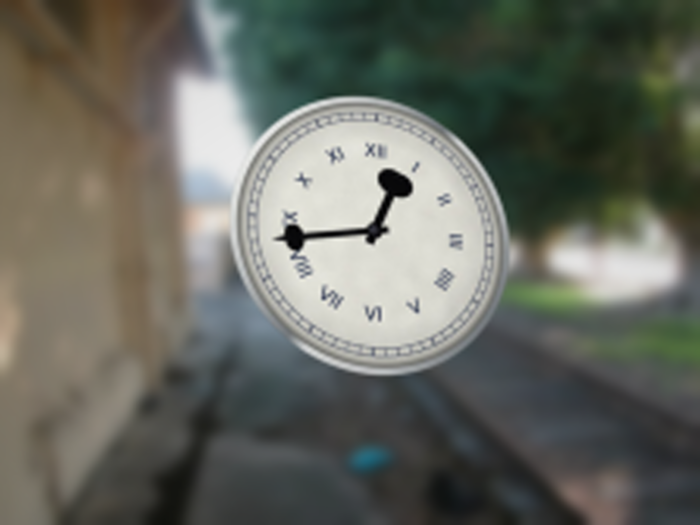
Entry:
12 h 43 min
